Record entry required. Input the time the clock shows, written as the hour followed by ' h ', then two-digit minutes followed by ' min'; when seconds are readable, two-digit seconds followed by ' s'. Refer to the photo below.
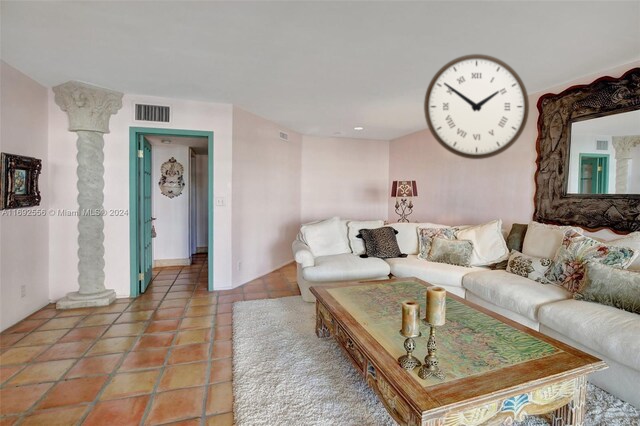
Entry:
1 h 51 min
